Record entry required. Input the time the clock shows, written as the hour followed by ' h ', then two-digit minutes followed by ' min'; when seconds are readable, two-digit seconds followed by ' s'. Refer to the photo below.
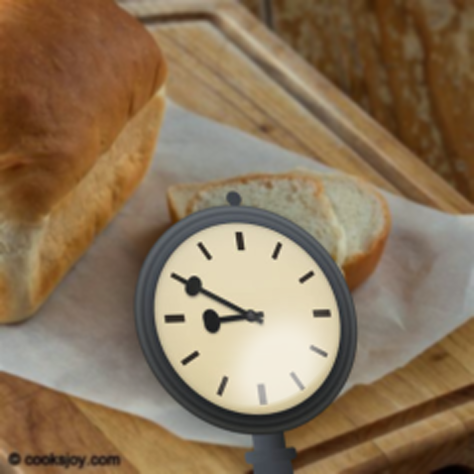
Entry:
8 h 50 min
